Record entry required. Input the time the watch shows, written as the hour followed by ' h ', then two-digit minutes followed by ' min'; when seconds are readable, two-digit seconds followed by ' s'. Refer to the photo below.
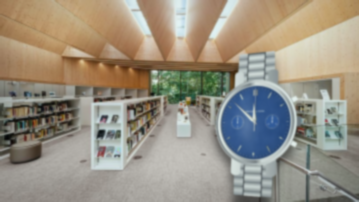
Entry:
11 h 52 min
